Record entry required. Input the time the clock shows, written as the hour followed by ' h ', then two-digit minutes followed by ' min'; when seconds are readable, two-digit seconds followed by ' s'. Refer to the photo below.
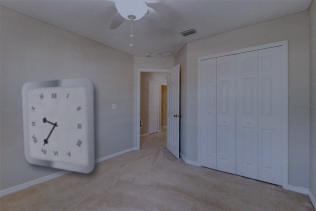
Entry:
9 h 36 min
